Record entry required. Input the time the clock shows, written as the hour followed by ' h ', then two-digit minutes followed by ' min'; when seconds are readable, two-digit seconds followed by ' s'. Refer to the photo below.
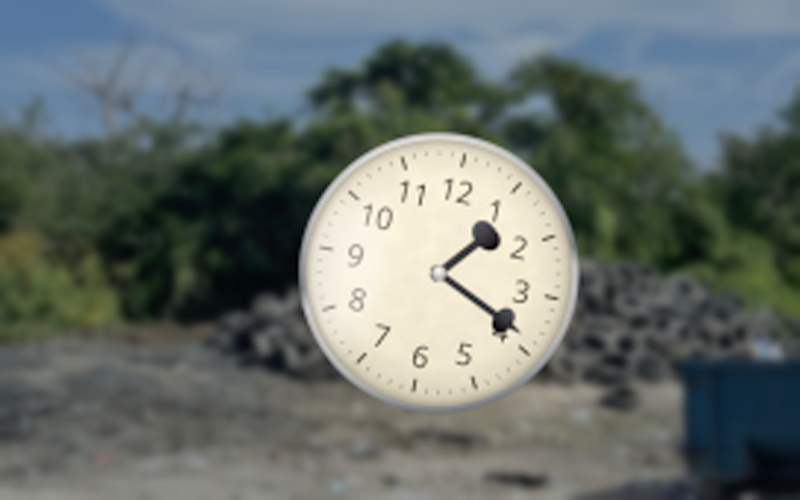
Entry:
1 h 19 min
